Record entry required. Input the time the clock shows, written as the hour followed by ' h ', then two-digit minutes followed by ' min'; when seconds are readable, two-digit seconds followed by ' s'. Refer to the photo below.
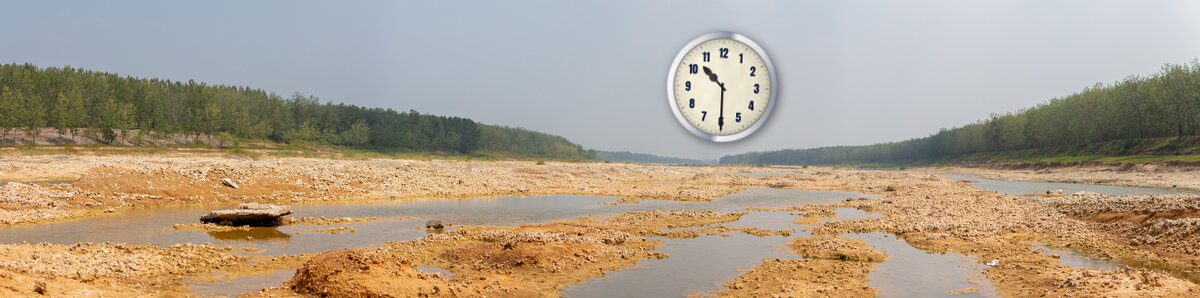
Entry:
10 h 30 min
